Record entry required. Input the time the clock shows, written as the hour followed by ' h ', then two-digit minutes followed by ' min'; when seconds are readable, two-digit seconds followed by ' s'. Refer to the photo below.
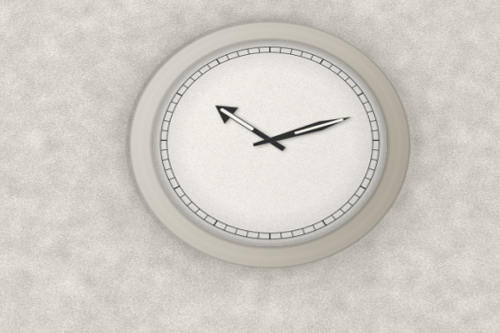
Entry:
10 h 12 min
